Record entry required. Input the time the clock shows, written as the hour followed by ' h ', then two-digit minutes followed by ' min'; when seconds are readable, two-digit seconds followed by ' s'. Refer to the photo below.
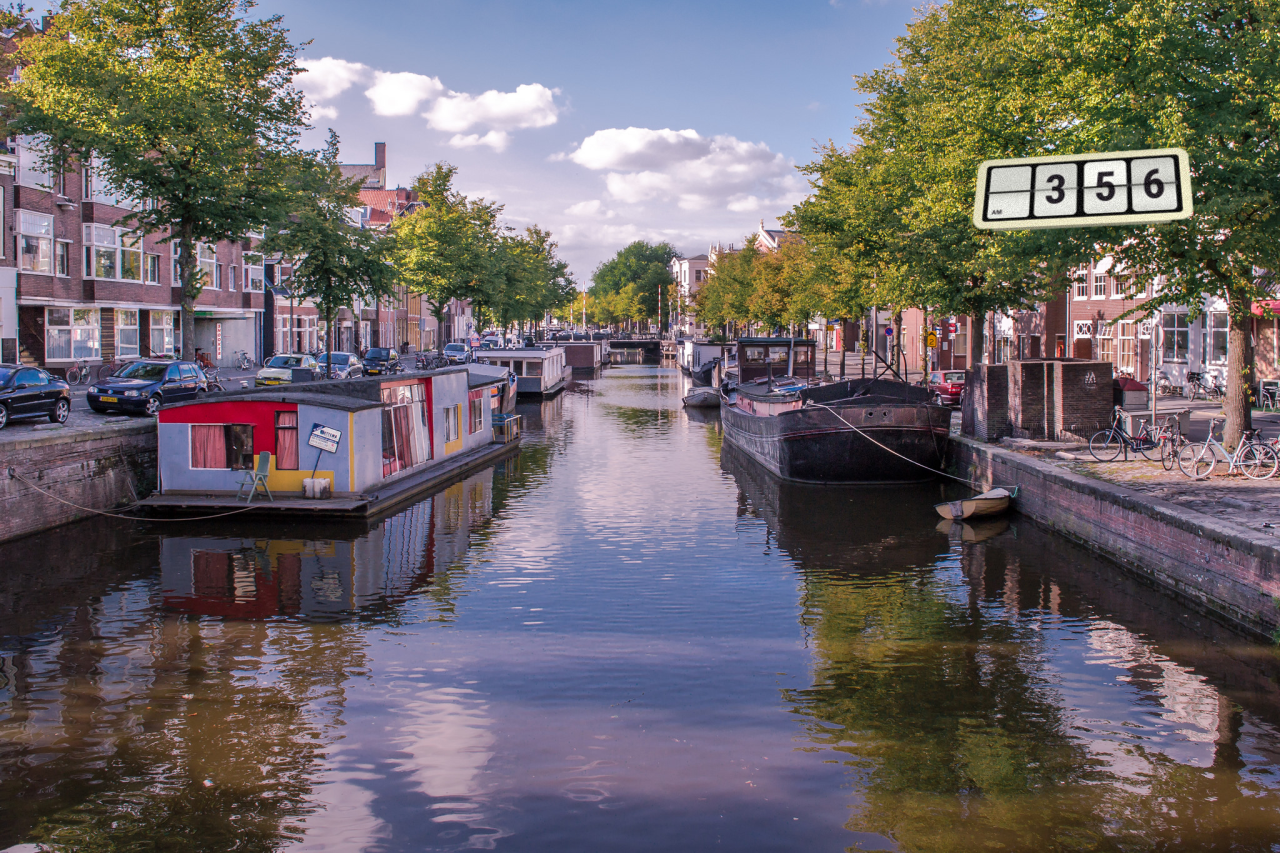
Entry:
3 h 56 min
